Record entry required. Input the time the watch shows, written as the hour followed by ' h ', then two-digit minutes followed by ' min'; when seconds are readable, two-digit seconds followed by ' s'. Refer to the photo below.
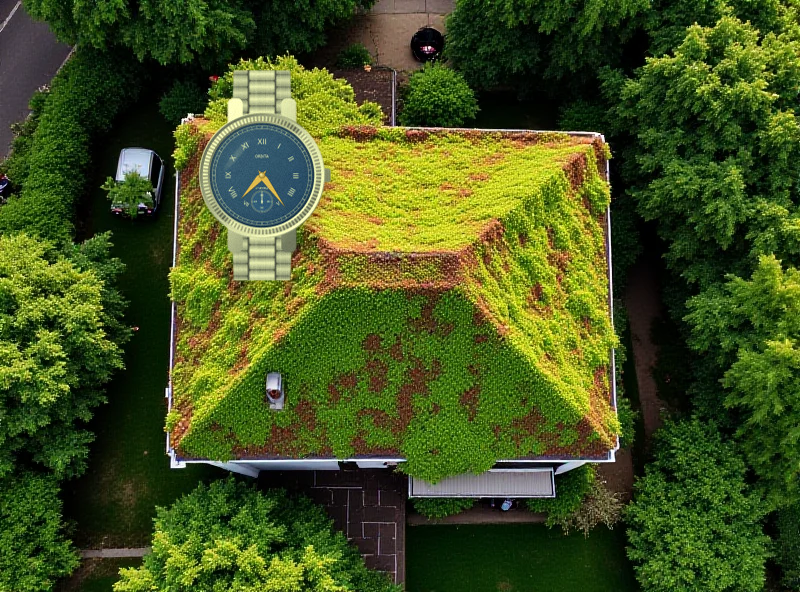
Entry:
7 h 24 min
